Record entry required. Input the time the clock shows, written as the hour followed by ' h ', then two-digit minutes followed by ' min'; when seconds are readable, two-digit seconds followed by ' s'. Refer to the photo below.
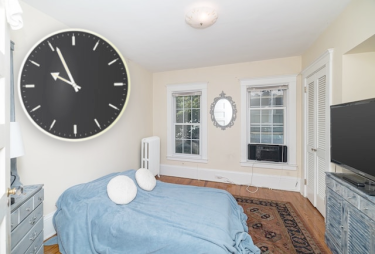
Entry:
9 h 56 min
